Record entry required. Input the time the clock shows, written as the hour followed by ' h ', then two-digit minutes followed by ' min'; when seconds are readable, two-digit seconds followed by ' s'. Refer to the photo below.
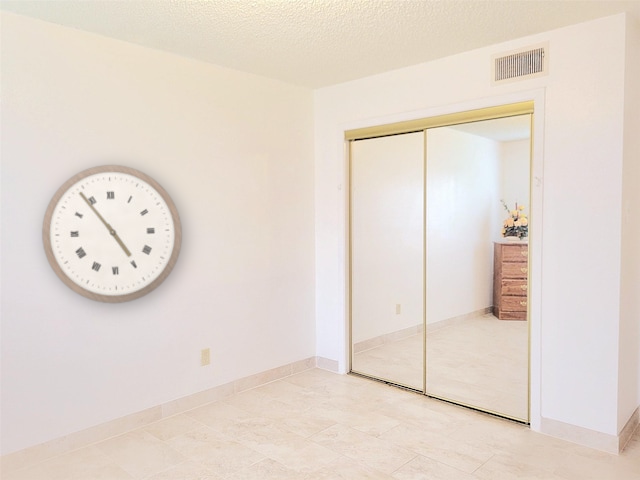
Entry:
4 h 54 min
